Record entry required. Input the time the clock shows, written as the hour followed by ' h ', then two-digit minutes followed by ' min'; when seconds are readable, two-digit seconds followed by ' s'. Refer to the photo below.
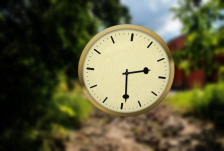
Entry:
2 h 29 min
